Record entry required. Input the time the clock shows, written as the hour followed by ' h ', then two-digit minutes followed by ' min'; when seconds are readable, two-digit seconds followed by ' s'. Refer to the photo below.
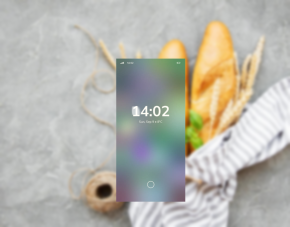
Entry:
14 h 02 min
